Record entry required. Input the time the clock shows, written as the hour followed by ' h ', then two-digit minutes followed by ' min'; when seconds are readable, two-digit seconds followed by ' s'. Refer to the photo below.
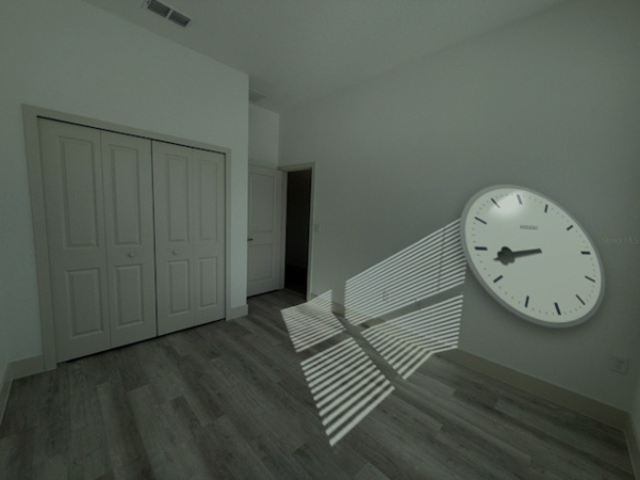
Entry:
8 h 43 min
